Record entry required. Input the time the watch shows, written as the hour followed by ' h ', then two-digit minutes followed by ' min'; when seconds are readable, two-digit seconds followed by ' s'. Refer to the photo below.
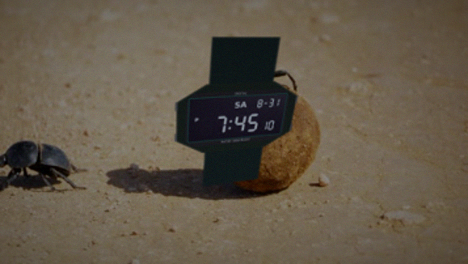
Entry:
7 h 45 min 10 s
